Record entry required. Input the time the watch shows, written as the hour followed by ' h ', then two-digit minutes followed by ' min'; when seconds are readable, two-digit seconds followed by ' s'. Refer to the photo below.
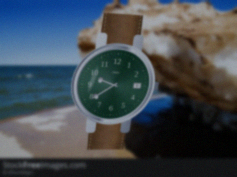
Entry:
9 h 39 min
